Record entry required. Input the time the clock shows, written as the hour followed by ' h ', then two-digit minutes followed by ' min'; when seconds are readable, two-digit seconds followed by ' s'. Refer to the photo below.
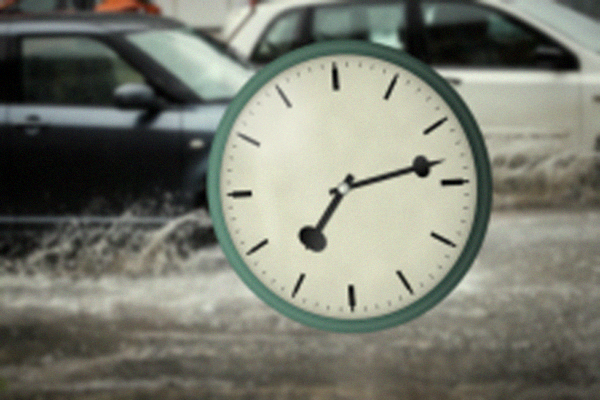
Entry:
7 h 13 min
